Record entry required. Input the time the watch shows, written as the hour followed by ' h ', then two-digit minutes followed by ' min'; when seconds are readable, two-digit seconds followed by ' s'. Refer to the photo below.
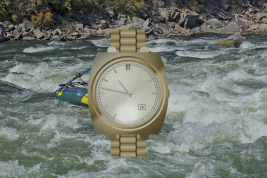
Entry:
10 h 47 min
